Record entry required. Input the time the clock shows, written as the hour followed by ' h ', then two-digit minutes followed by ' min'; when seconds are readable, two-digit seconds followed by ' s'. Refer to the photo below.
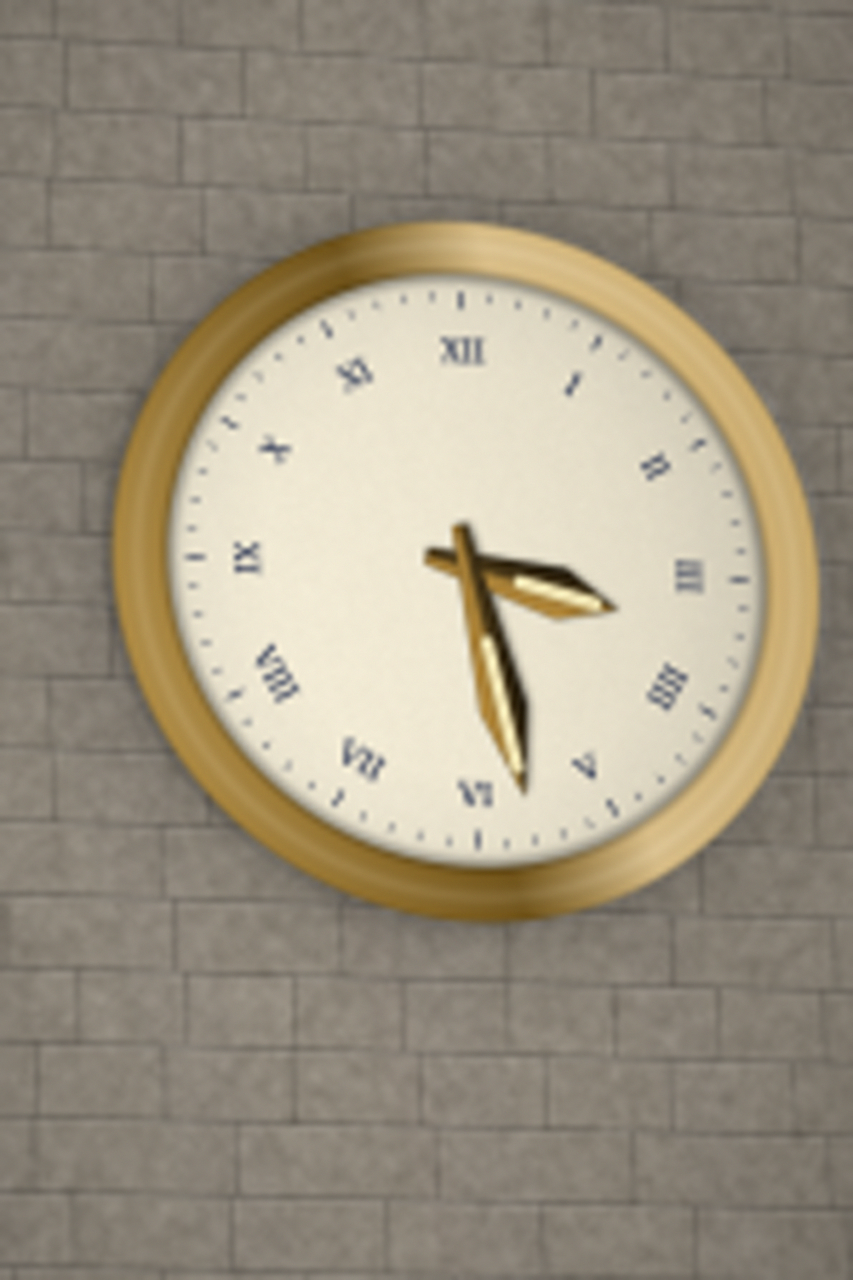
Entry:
3 h 28 min
